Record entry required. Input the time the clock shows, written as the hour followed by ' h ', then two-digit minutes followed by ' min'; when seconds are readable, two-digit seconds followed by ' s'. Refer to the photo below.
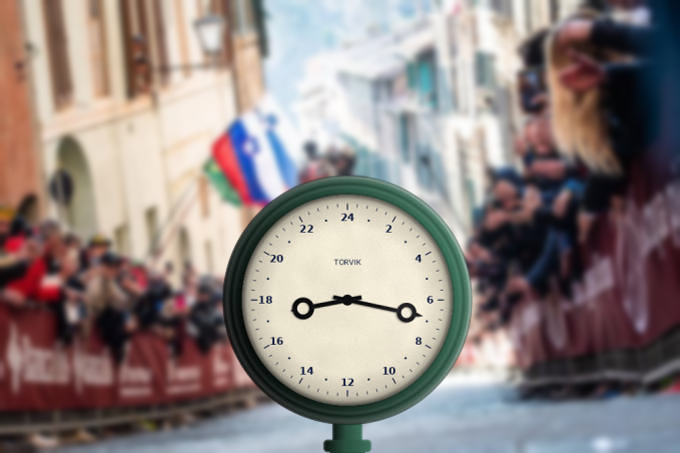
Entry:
17 h 17 min
